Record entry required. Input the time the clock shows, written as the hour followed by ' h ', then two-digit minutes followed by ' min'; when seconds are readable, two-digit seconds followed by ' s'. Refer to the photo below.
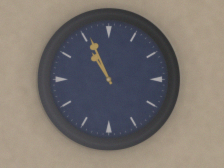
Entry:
10 h 56 min
